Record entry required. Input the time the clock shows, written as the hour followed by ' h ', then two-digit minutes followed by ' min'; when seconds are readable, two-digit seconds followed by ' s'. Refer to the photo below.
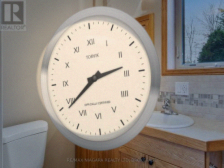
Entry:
2 h 39 min
